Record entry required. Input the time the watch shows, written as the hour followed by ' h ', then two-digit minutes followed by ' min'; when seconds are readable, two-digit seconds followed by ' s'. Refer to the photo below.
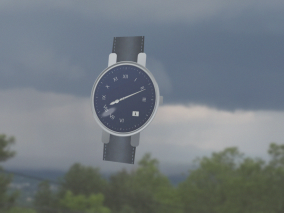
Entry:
8 h 11 min
